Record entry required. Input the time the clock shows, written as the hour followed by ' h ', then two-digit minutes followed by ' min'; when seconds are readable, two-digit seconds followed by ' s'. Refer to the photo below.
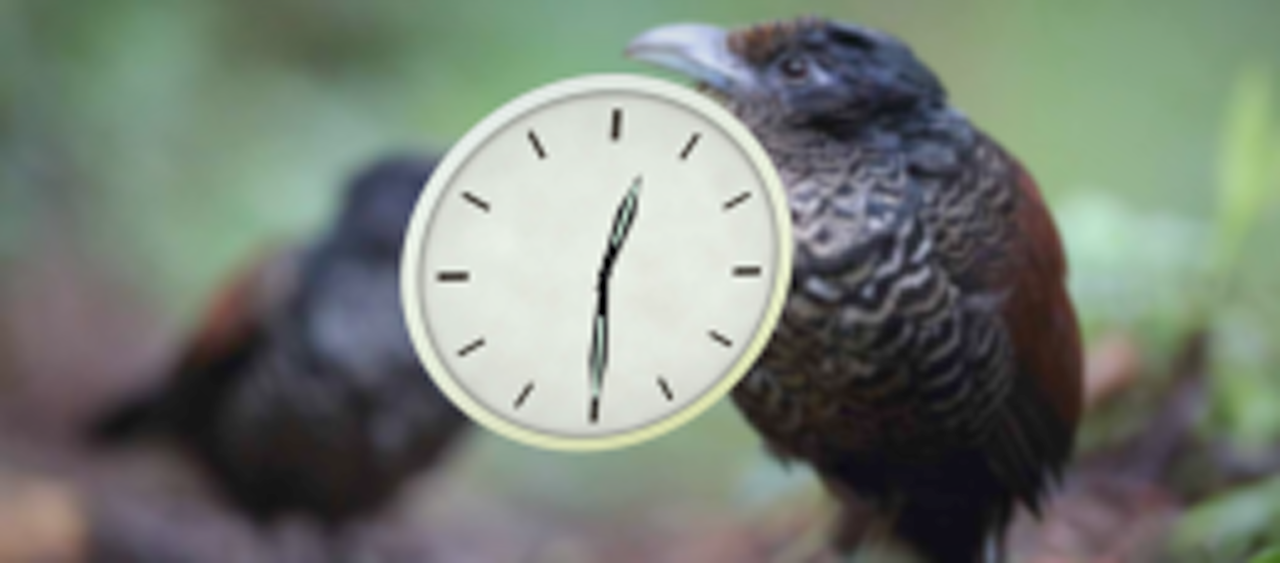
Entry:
12 h 30 min
